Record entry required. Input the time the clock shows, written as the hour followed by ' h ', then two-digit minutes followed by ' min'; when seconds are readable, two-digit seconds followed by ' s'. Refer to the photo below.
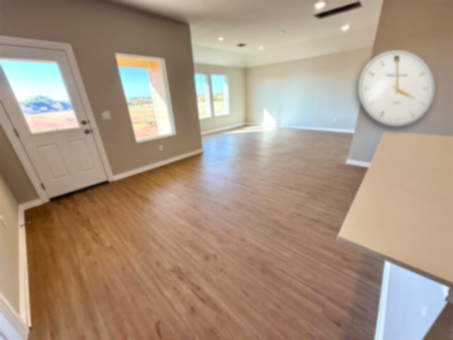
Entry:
4 h 00 min
